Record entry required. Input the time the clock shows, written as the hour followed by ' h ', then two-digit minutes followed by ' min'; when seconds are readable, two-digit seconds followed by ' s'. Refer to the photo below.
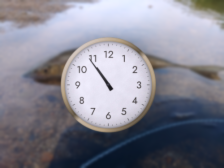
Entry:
10 h 54 min
